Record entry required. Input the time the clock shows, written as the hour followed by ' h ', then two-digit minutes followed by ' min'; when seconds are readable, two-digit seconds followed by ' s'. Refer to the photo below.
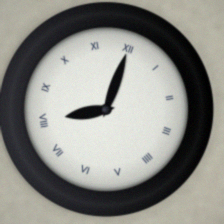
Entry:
8 h 00 min
